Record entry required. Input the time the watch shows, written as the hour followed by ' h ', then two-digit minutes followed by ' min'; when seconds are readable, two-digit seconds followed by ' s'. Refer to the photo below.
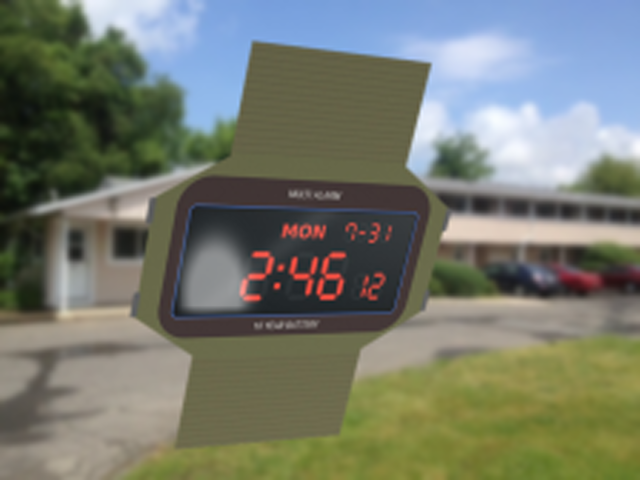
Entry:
2 h 46 min 12 s
